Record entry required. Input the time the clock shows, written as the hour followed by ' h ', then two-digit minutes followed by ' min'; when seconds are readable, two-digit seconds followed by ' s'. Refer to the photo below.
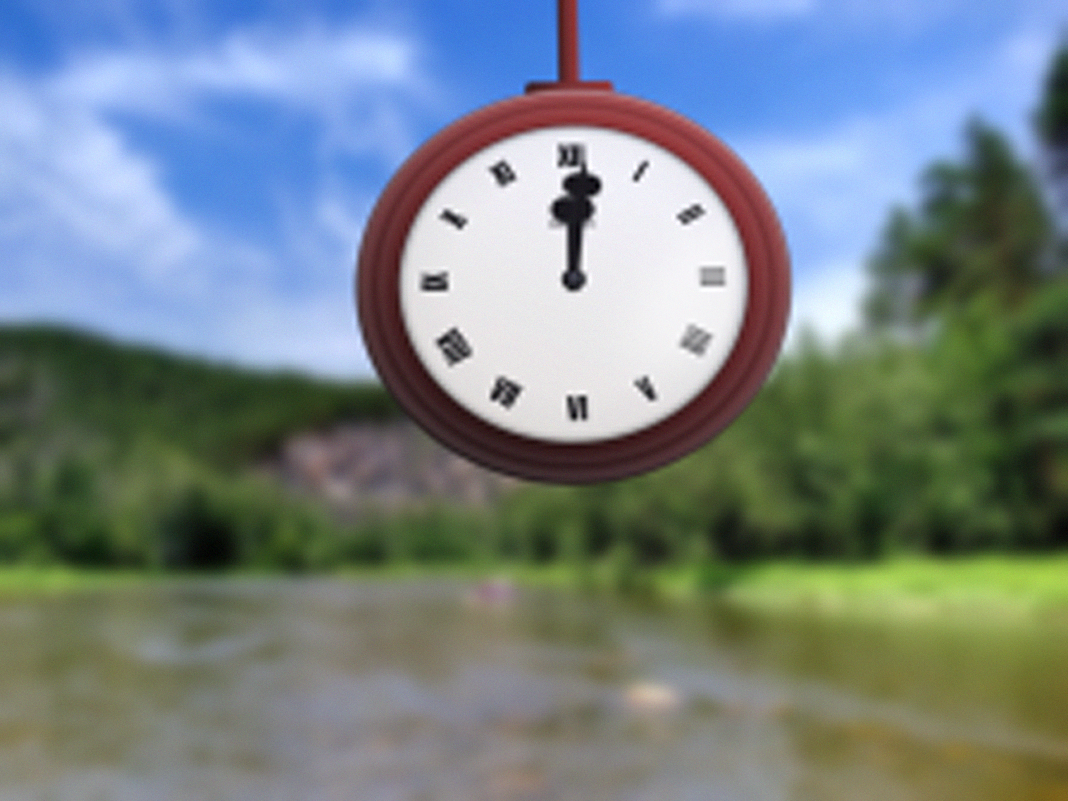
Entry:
12 h 01 min
